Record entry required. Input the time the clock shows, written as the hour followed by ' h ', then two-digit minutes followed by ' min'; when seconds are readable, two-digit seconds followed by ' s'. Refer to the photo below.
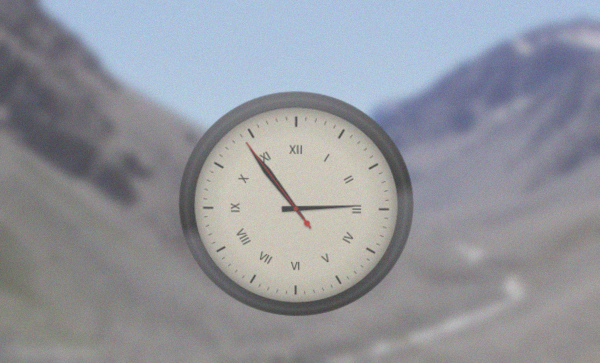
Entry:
2 h 53 min 54 s
